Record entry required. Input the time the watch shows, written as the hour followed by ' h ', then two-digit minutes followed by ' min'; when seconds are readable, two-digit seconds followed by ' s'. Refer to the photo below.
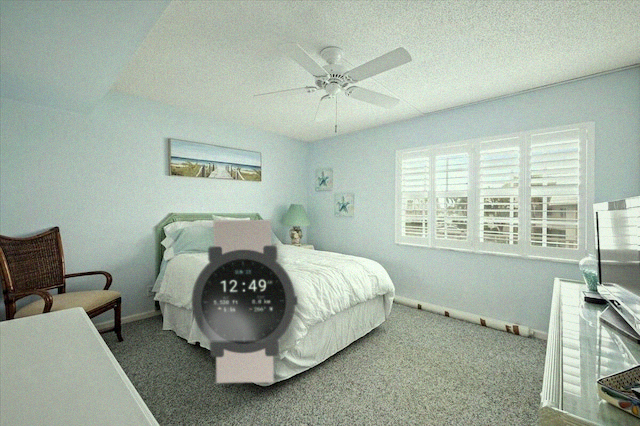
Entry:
12 h 49 min
